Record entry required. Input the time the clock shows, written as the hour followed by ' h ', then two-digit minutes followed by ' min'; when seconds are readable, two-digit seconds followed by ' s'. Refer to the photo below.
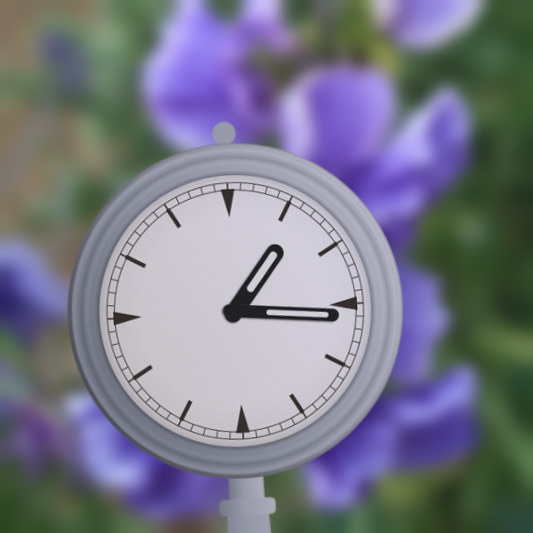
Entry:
1 h 16 min
